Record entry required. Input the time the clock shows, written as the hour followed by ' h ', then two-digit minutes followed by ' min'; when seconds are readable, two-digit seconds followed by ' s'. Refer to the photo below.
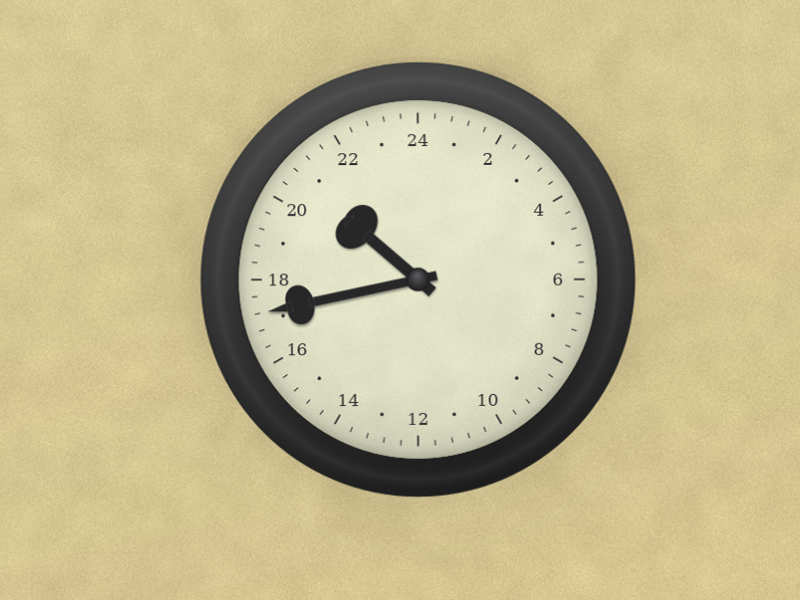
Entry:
20 h 43 min
